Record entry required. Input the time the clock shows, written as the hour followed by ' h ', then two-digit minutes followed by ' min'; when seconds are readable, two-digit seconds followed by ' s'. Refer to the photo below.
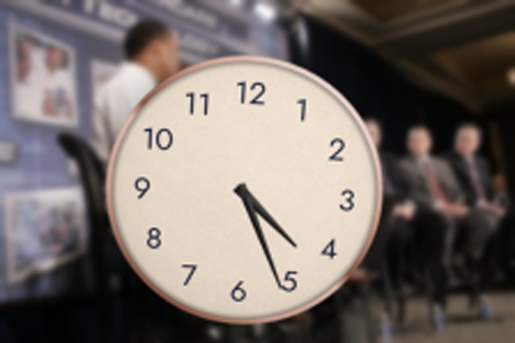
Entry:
4 h 26 min
